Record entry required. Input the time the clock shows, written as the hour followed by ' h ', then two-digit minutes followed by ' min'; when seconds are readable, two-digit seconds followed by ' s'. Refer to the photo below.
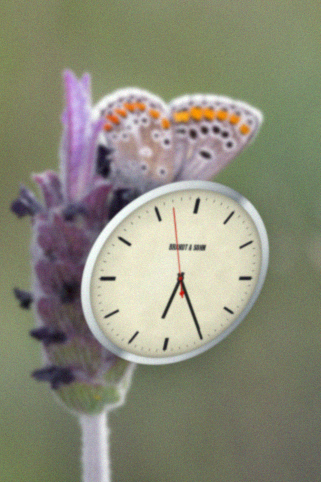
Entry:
6 h 24 min 57 s
